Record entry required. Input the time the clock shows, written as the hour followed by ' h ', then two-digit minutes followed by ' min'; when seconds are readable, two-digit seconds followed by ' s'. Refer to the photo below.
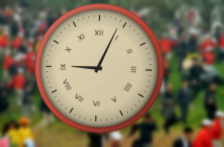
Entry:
9 h 04 min
